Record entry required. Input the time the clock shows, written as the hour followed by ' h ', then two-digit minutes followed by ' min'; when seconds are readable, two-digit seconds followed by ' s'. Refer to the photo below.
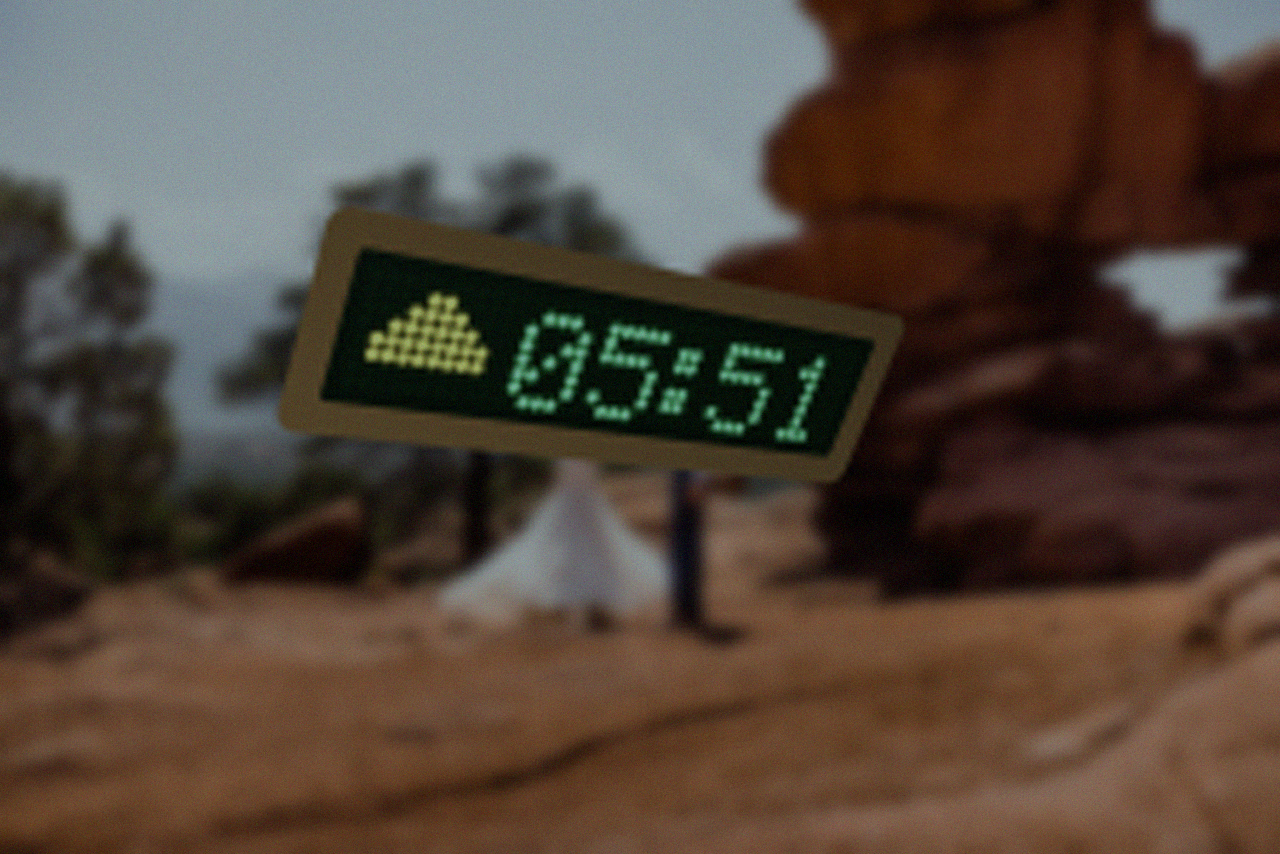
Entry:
5 h 51 min
